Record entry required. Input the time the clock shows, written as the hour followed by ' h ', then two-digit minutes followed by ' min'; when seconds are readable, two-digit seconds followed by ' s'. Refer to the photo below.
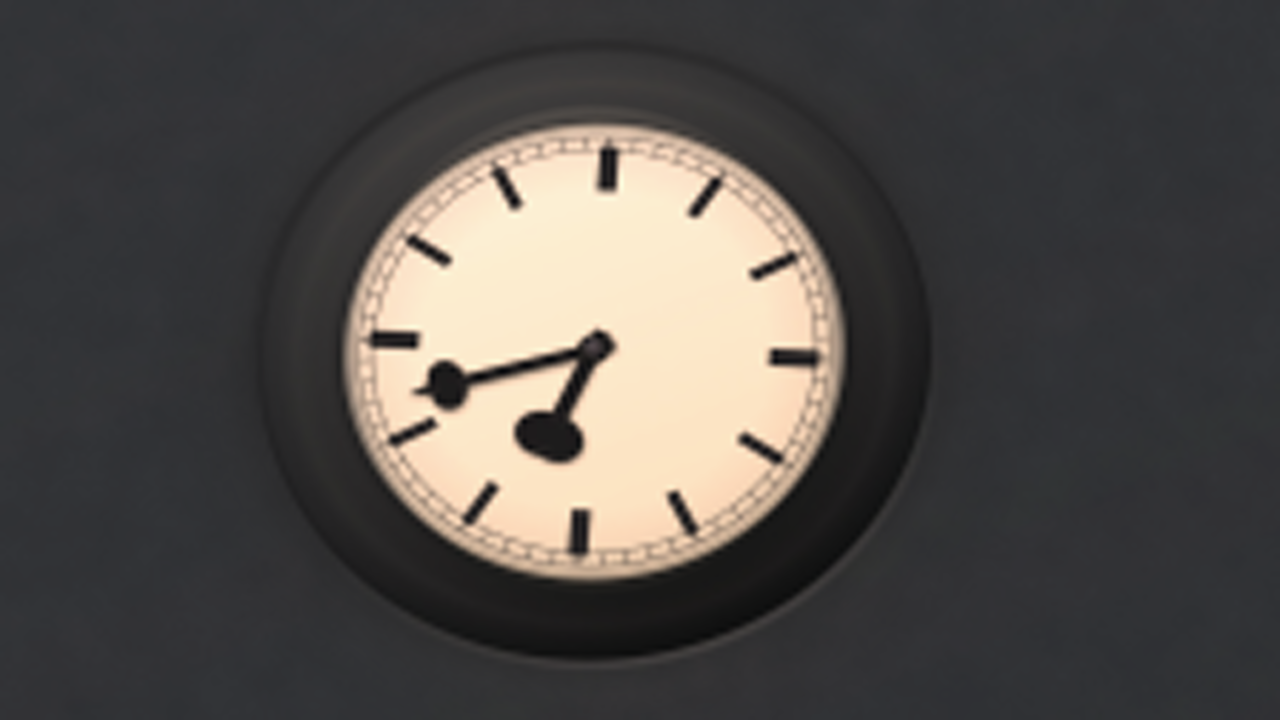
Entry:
6 h 42 min
